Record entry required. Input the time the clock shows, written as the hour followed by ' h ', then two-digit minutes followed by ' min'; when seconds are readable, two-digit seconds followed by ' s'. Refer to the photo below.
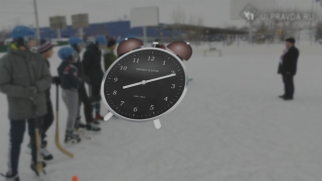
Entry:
8 h 11 min
